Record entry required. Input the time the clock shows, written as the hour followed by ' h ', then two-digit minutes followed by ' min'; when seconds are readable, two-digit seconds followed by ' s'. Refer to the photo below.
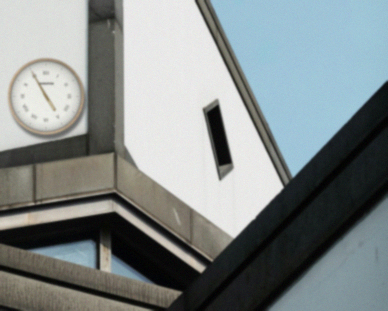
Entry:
4 h 55 min
